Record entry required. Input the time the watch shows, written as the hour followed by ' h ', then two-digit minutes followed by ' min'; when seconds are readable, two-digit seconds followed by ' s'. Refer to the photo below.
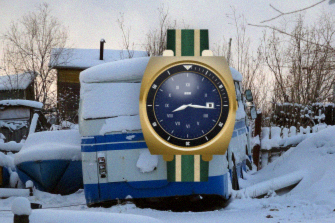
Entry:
8 h 16 min
